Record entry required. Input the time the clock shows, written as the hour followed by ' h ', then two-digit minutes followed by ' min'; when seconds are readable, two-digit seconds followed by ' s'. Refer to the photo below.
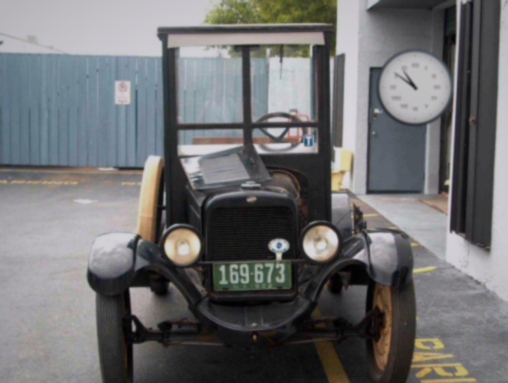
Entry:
10 h 51 min
